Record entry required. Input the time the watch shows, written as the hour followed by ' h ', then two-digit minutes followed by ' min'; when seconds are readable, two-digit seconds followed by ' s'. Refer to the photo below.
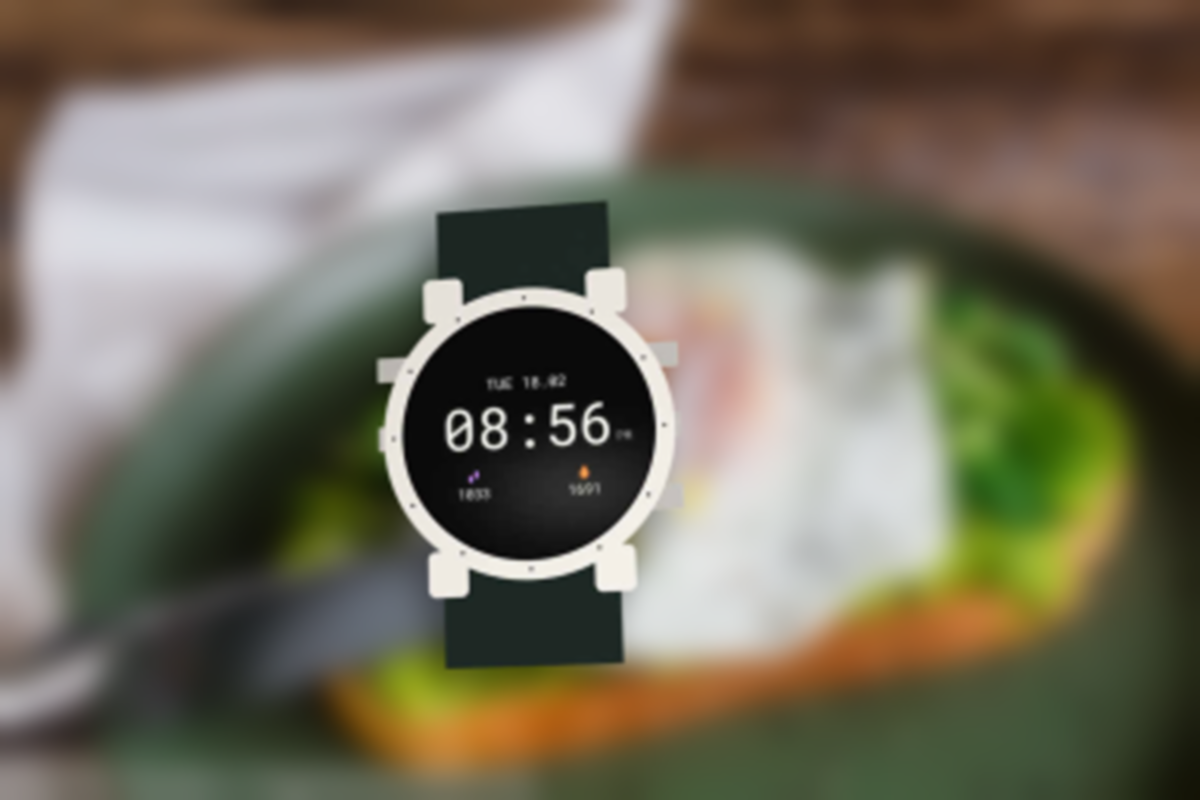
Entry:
8 h 56 min
